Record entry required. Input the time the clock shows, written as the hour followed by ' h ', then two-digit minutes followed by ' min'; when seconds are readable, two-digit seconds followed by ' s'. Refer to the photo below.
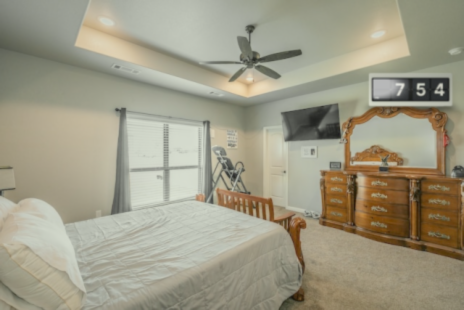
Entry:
7 h 54 min
